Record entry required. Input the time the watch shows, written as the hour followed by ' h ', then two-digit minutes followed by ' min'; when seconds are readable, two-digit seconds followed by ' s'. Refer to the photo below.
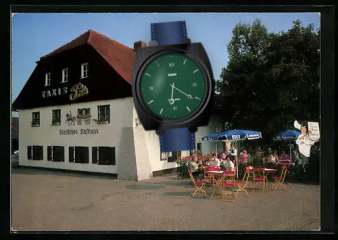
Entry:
6 h 21 min
